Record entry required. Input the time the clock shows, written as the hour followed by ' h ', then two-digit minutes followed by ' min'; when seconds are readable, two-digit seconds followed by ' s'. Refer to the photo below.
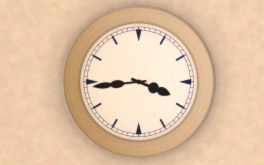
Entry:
3 h 44 min
